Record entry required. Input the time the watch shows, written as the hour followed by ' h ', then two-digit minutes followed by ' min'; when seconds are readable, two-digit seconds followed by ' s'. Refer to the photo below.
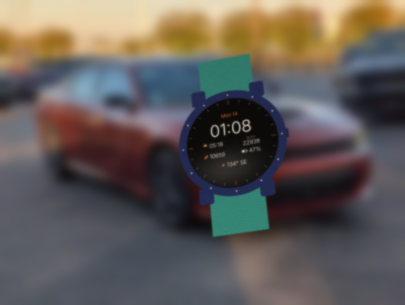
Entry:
1 h 08 min
